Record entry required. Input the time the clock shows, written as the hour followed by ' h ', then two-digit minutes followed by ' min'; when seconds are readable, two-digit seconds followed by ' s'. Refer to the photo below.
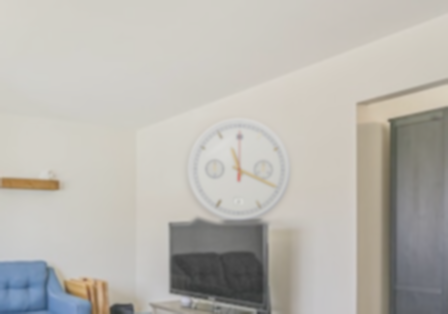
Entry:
11 h 19 min
